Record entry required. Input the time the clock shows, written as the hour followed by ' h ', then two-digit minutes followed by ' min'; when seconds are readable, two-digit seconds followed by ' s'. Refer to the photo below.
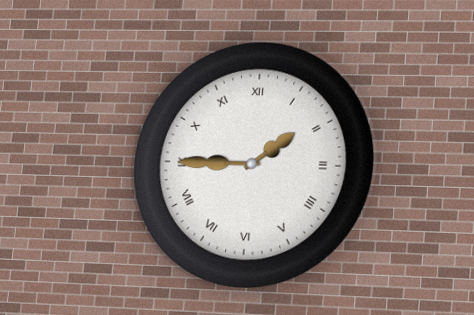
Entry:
1 h 45 min
